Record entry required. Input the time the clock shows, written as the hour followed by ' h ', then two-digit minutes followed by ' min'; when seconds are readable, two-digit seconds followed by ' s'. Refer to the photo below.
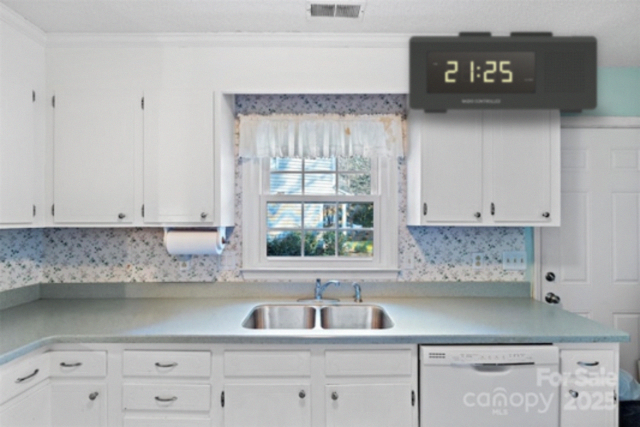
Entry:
21 h 25 min
